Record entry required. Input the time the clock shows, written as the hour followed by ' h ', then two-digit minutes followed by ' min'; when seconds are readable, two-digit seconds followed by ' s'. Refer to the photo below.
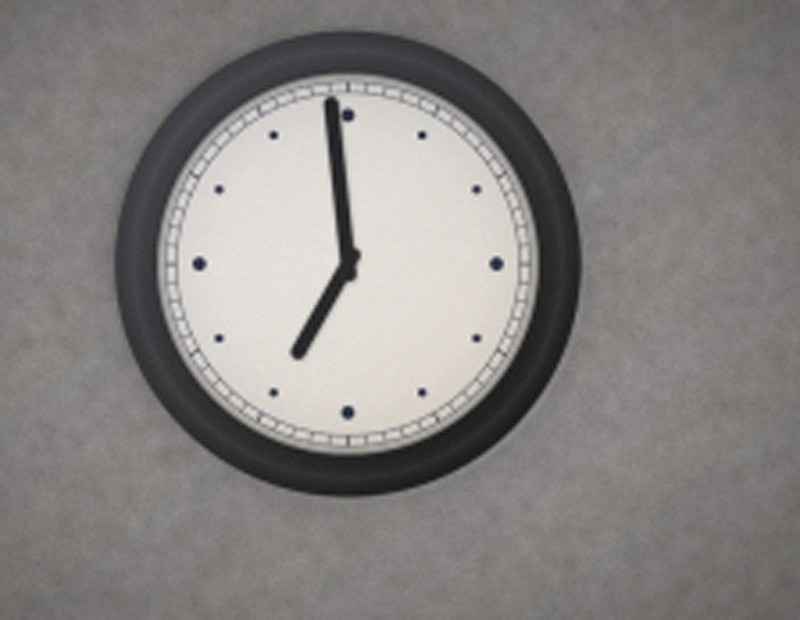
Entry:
6 h 59 min
